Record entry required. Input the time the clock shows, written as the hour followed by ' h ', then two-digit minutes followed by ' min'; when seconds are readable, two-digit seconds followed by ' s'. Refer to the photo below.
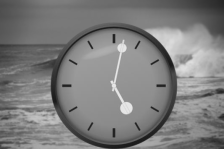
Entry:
5 h 02 min
